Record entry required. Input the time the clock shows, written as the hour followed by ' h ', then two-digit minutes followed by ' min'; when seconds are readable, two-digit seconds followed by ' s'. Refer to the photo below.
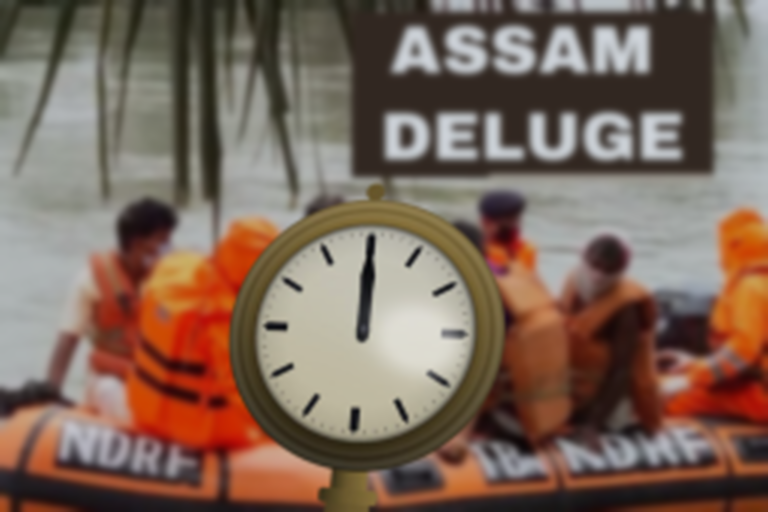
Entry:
12 h 00 min
